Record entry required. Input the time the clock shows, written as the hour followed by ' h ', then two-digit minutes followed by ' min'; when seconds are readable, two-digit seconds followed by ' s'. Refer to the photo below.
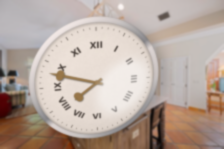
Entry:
7 h 48 min
